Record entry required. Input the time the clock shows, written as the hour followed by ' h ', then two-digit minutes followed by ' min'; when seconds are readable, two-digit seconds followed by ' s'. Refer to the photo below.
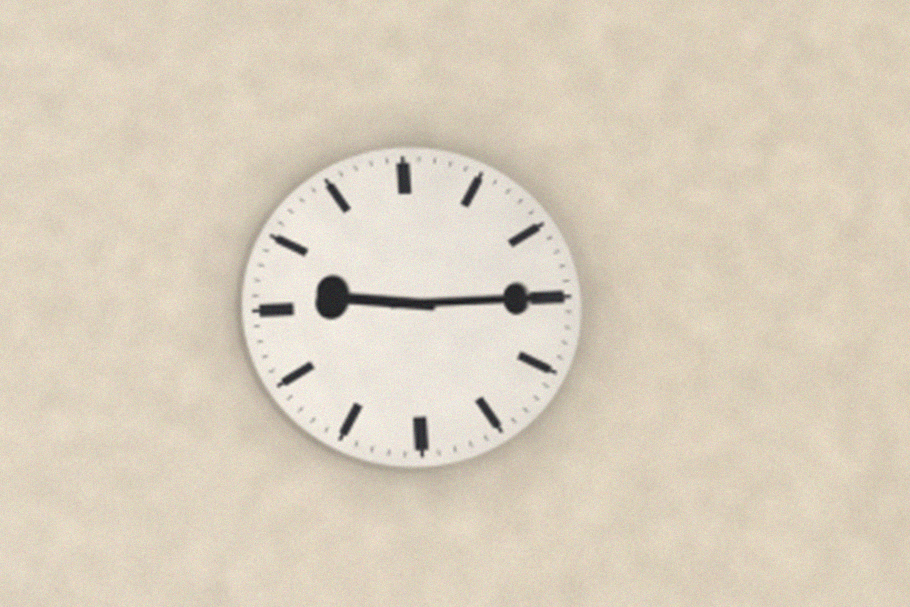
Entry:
9 h 15 min
